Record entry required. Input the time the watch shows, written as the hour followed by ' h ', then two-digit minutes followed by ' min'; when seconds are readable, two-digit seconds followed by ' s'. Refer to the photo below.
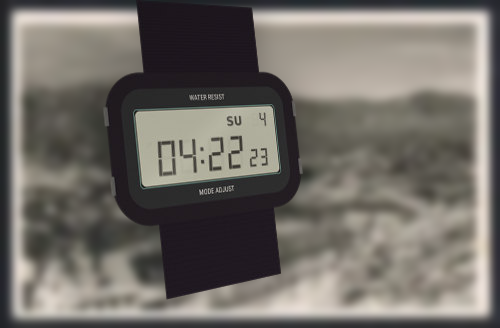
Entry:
4 h 22 min 23 s
